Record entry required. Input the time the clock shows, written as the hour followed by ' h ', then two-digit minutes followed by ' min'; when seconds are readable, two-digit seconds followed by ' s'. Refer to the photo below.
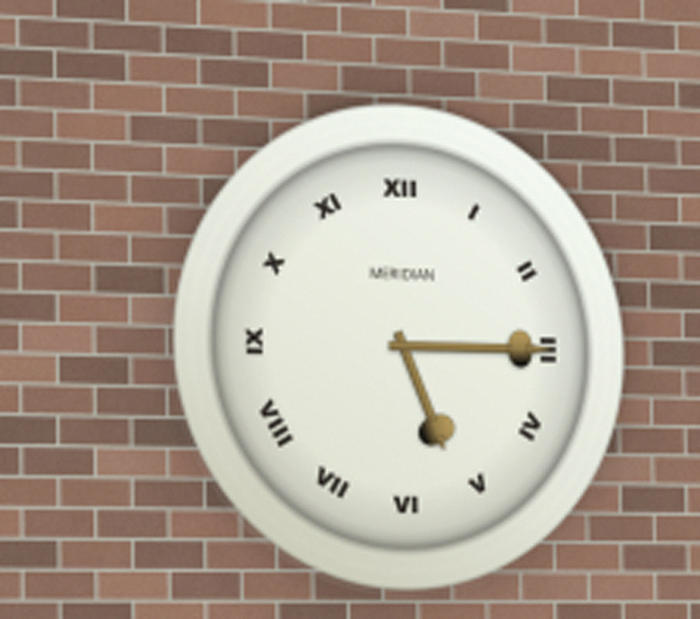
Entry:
5 h 15 min
